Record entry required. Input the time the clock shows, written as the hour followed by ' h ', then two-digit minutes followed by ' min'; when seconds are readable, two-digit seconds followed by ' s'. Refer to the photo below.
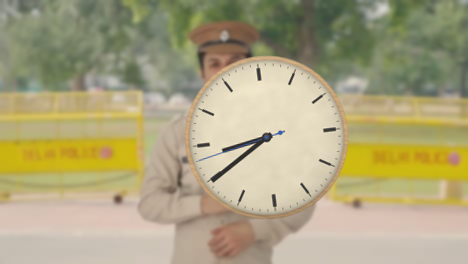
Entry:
8 h 39 min 43 s
